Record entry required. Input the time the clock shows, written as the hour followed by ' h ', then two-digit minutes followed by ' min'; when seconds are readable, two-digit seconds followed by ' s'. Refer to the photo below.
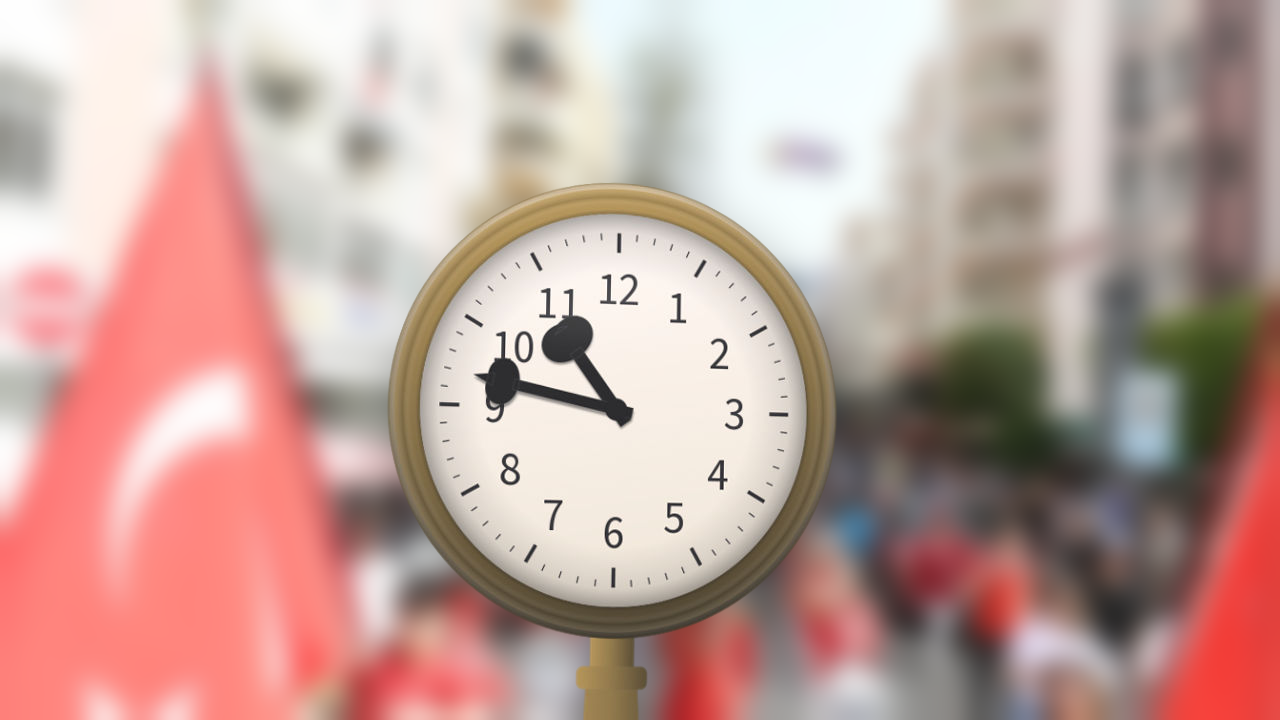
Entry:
10 h 47 min
